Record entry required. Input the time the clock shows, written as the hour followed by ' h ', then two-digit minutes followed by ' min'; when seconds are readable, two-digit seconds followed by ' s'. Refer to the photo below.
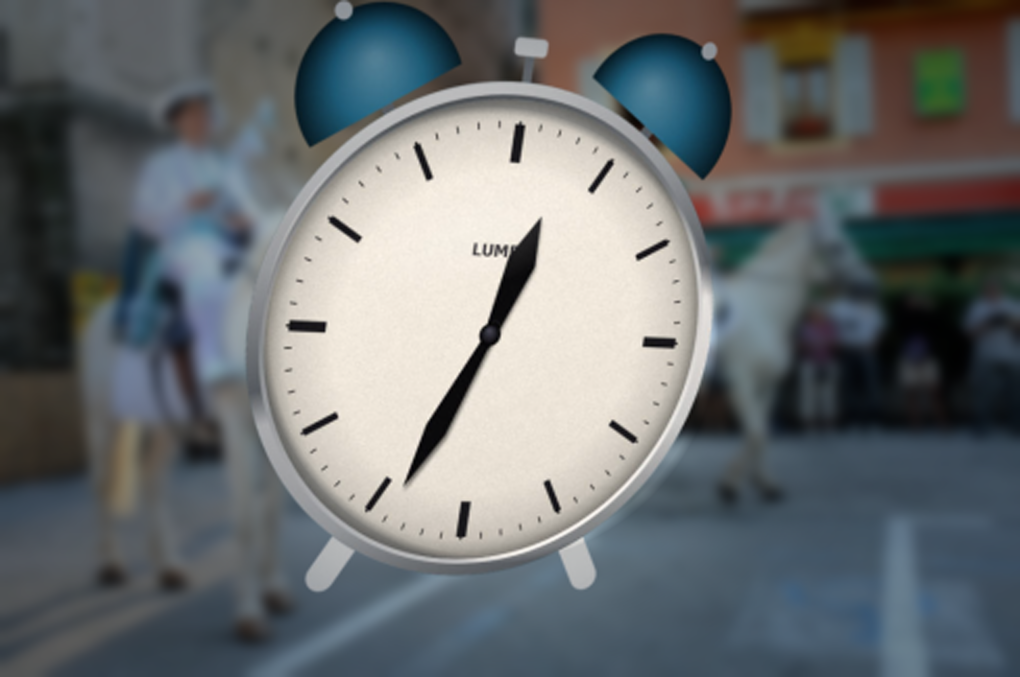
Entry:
12 h 34 min
